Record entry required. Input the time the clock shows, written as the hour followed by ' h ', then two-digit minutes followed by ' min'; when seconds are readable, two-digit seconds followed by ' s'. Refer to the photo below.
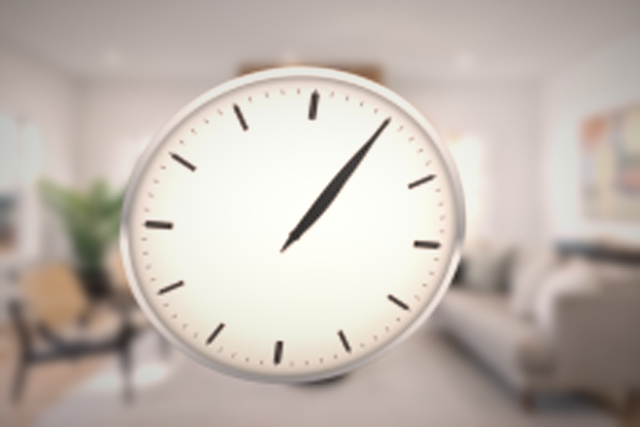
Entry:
1 h 05 min
